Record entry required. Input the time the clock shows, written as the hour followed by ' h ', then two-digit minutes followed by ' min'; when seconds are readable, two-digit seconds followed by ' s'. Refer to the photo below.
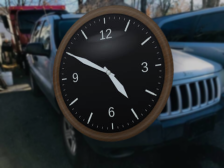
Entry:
4 h 50 min
